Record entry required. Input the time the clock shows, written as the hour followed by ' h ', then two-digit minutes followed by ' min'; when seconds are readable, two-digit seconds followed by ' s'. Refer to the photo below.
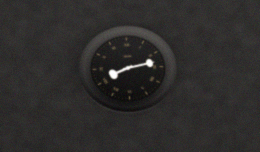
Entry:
8 h 13 min
